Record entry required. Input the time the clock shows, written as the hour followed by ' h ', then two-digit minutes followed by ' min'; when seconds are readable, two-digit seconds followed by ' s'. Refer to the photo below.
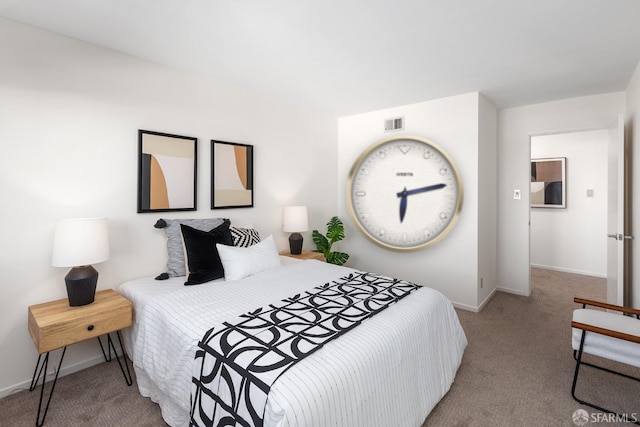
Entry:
6 h 13 min
